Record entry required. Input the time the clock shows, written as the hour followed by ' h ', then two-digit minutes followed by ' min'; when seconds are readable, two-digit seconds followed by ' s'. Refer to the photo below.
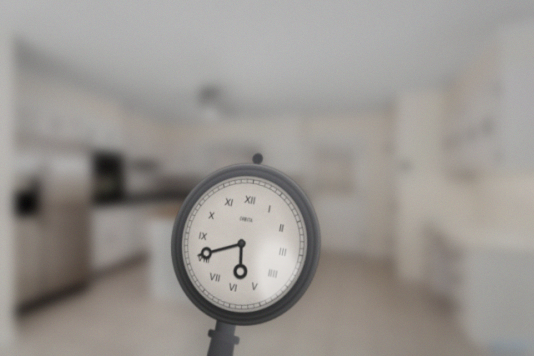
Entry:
5 h 41 min
